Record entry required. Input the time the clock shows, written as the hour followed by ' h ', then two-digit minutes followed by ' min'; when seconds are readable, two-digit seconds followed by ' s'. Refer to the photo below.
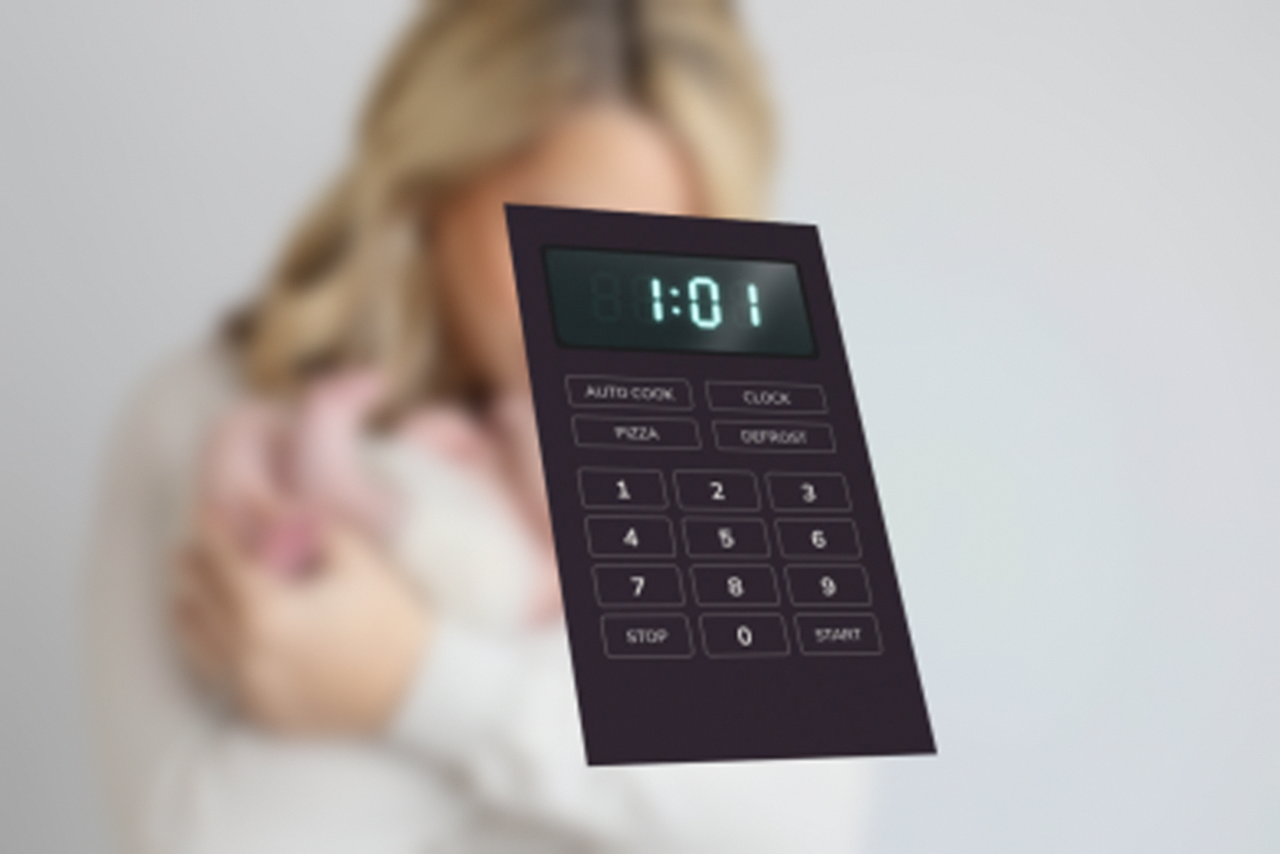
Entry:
1 h 01 min
